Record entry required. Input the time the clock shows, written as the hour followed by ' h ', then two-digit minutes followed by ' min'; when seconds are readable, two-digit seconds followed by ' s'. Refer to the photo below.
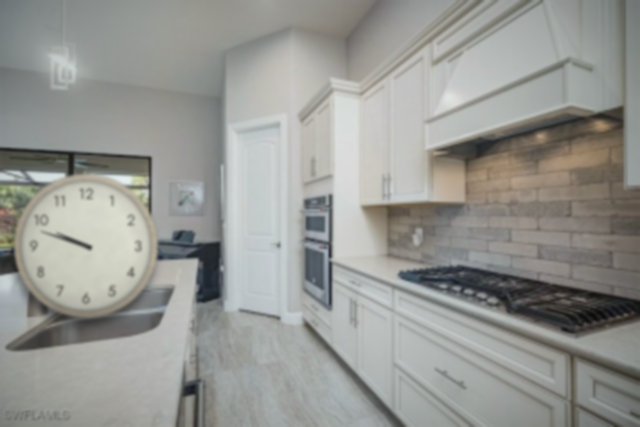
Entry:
9 h 48 min
